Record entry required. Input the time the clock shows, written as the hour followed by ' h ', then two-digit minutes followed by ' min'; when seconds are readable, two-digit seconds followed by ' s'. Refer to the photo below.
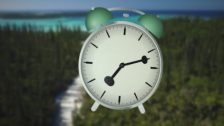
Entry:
7 h 12 min
